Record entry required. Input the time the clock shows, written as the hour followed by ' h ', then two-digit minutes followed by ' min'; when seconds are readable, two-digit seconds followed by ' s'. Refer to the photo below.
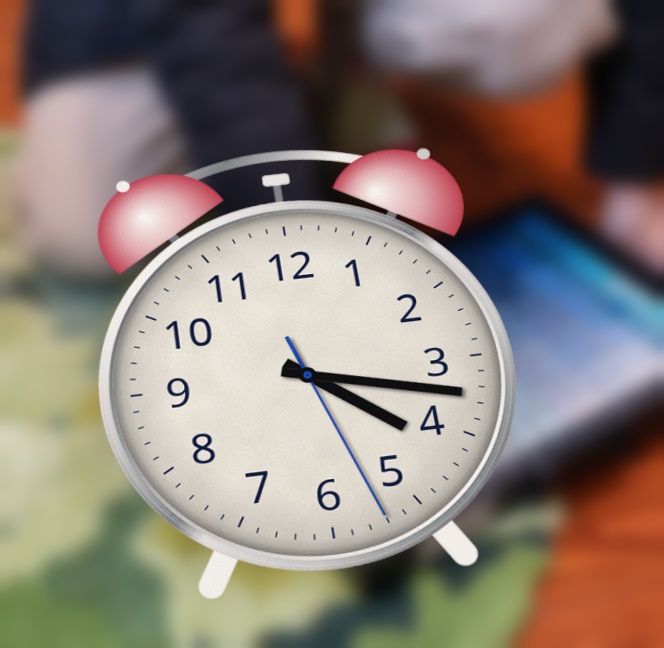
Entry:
4 h 17 min 27 s
